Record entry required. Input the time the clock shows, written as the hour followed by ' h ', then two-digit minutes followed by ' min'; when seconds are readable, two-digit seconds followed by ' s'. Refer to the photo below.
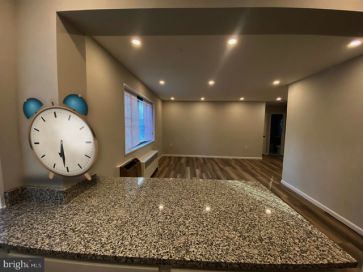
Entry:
6 h 31 min
